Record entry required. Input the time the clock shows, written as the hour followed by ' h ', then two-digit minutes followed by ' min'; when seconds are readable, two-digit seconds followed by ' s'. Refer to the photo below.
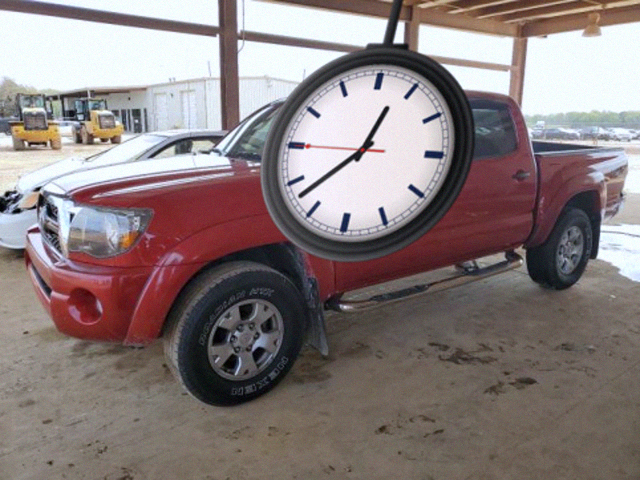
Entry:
12 h 37 min 45 s
